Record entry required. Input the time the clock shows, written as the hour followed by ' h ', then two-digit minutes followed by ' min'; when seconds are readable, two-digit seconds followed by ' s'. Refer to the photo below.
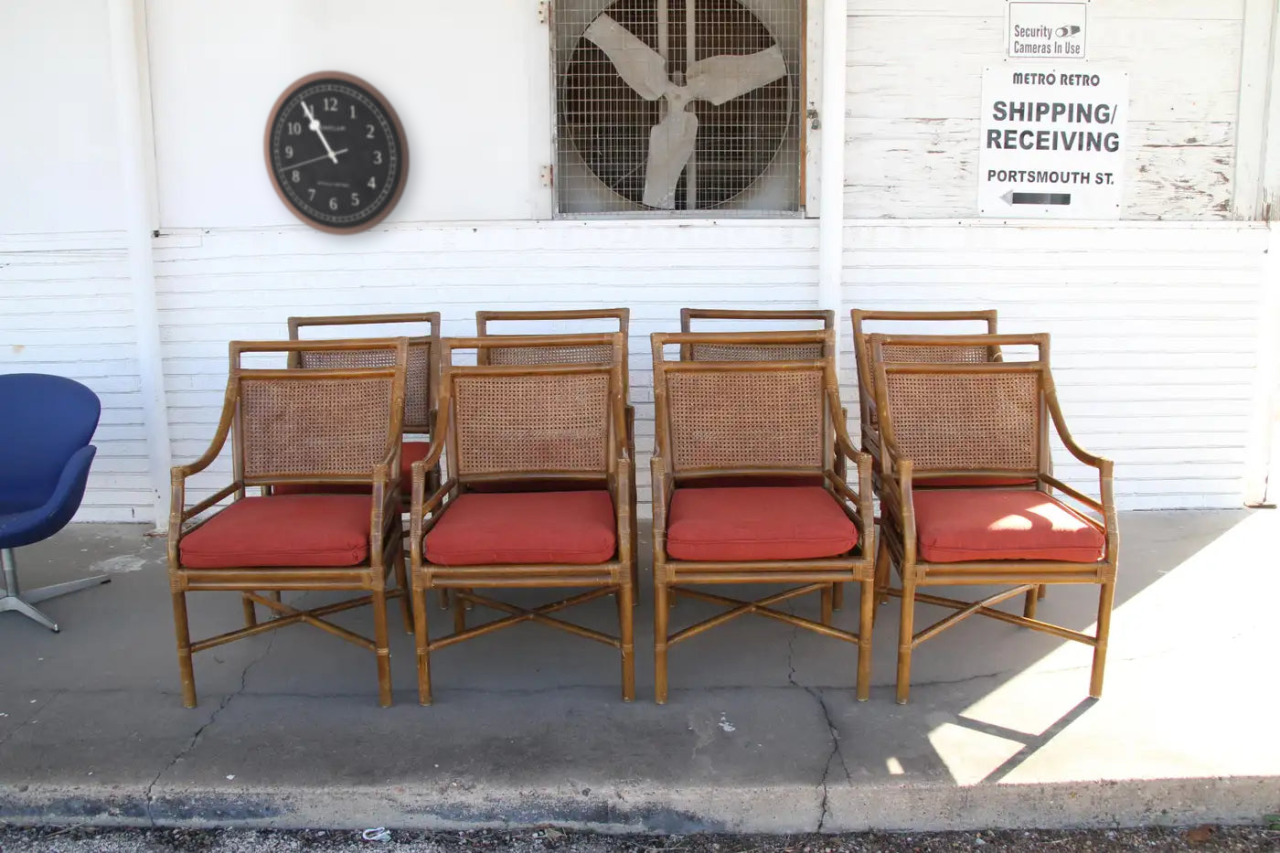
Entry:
10 h 54 min 42 s
